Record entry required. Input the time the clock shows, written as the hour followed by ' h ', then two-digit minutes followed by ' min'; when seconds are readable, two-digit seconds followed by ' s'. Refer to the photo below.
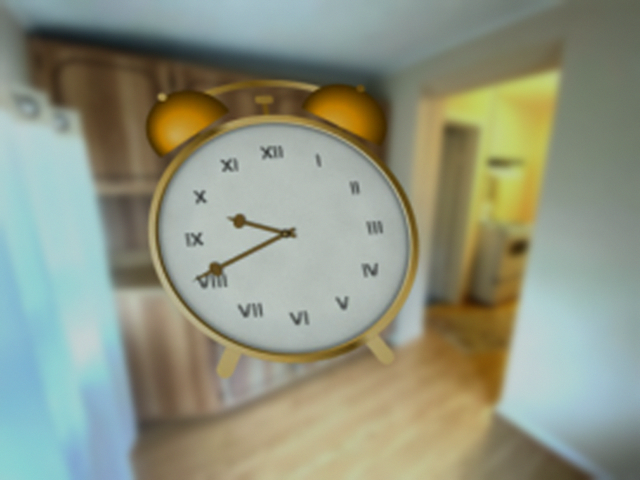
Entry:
9 h 41 min
